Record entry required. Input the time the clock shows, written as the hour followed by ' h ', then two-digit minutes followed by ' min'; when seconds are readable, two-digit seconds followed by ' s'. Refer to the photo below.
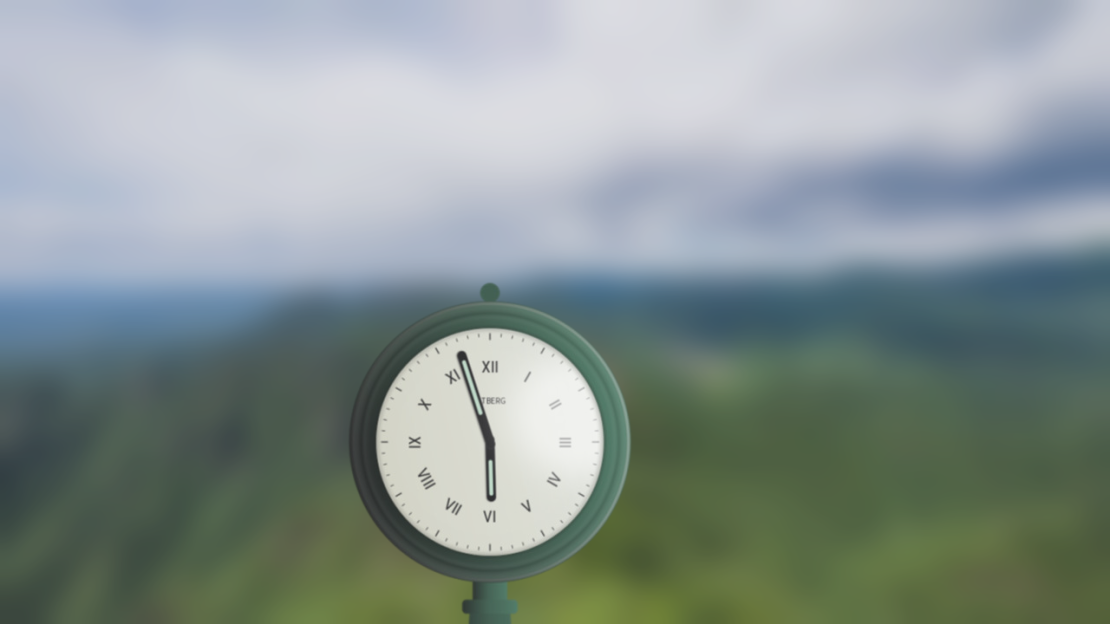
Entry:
5 h 57 min
